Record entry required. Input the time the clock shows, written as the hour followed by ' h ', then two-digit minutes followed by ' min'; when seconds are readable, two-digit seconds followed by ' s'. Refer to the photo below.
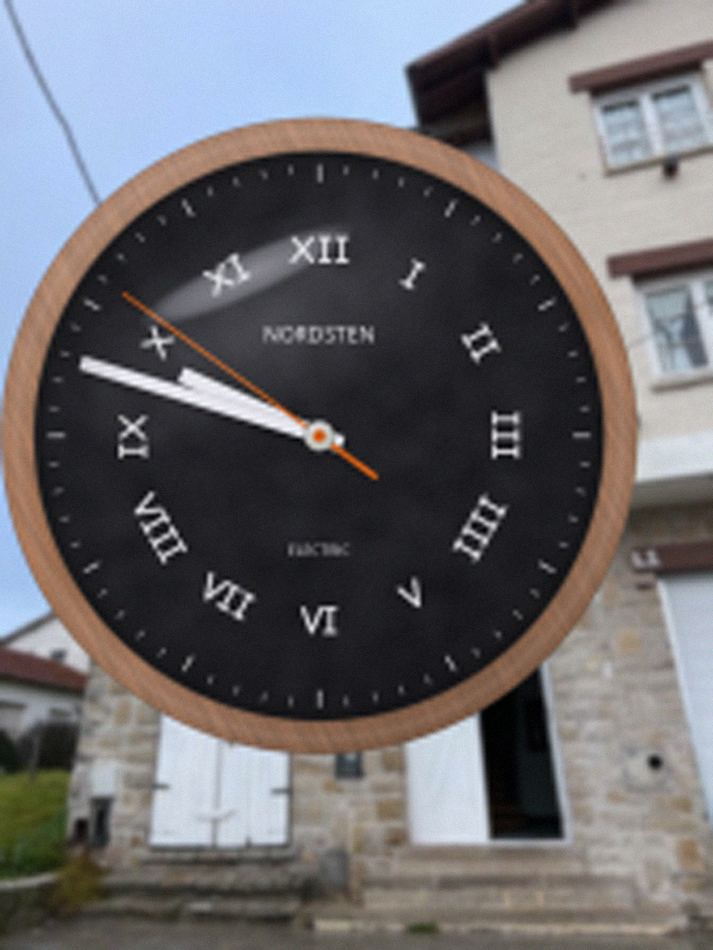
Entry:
9 h 47 min 51 s
